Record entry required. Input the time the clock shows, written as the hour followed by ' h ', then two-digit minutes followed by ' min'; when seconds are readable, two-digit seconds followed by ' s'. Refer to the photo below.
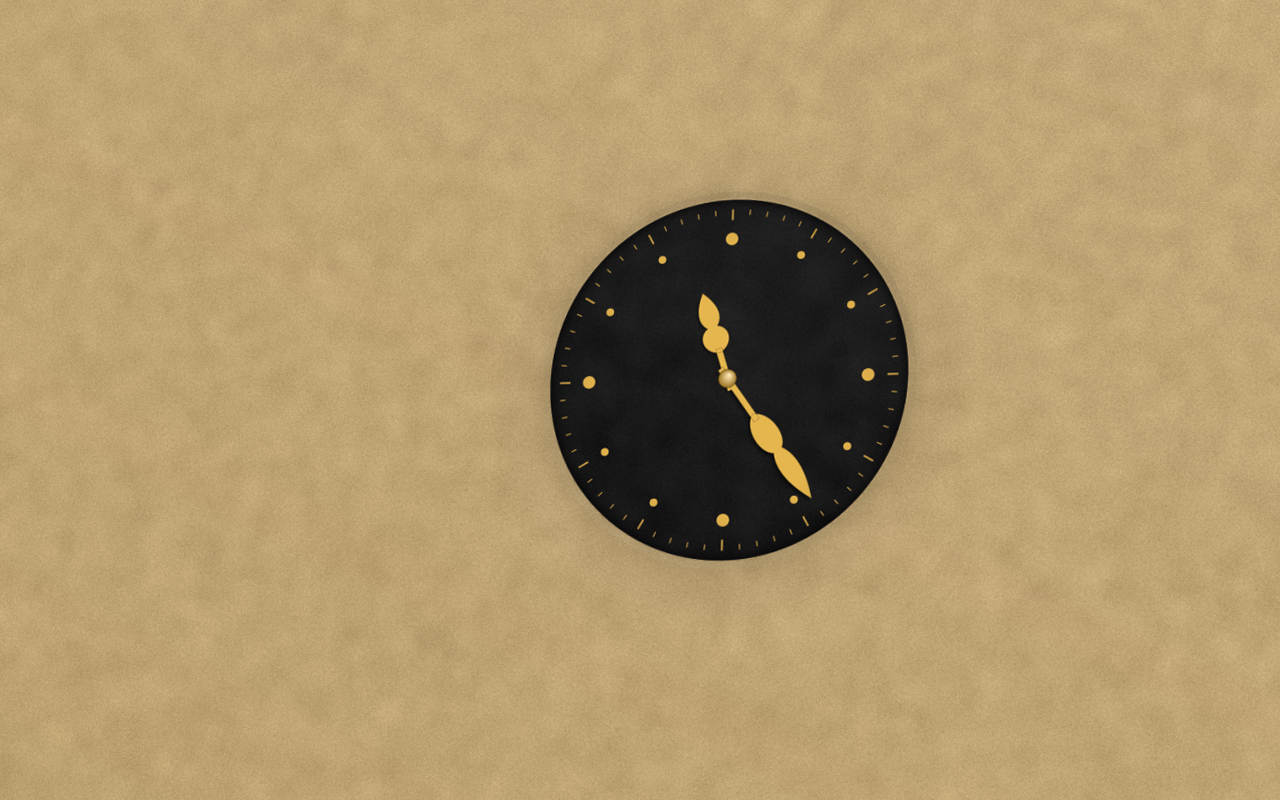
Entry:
11 h 24 min
